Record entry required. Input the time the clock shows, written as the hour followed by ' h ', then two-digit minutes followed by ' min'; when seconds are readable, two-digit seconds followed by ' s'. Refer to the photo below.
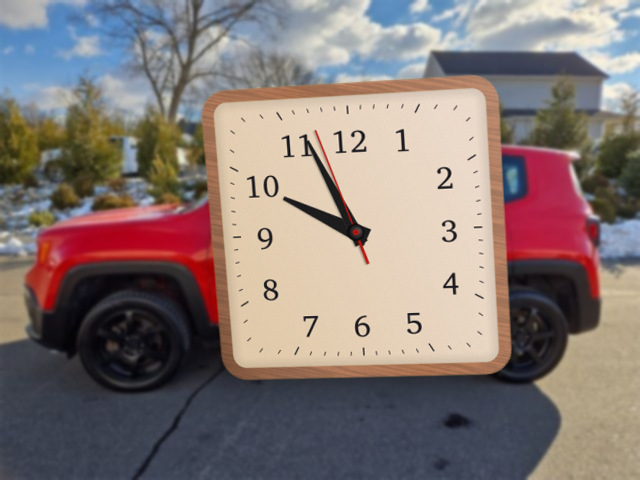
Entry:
9 h 55 min 57 s
